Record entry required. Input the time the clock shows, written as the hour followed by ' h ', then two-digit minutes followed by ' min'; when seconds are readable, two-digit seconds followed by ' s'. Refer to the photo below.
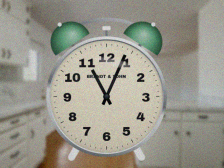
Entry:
11 h 04 min
